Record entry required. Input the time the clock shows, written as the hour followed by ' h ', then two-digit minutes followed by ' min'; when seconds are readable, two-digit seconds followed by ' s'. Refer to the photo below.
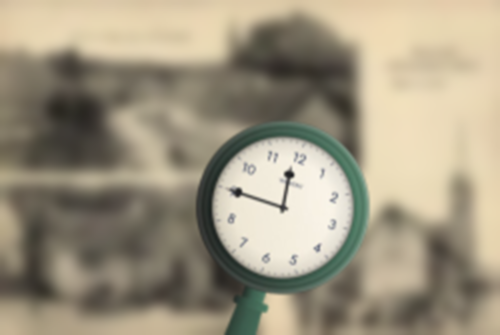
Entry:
11 h 45 min
